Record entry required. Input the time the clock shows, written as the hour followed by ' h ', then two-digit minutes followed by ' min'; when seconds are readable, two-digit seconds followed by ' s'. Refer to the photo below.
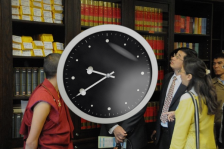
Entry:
9 h 40 min
